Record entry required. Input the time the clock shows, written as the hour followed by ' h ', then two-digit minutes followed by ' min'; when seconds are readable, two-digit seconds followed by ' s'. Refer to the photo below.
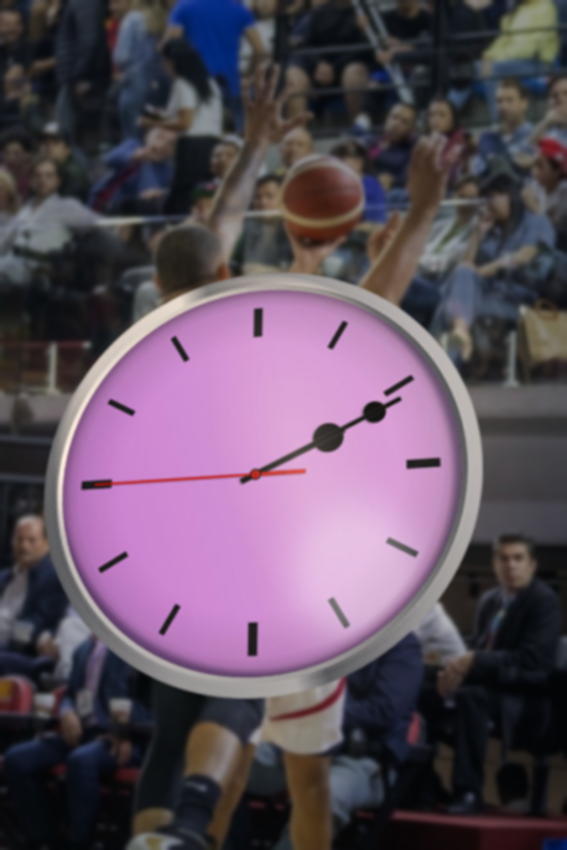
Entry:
2 h 10 min 45 s
